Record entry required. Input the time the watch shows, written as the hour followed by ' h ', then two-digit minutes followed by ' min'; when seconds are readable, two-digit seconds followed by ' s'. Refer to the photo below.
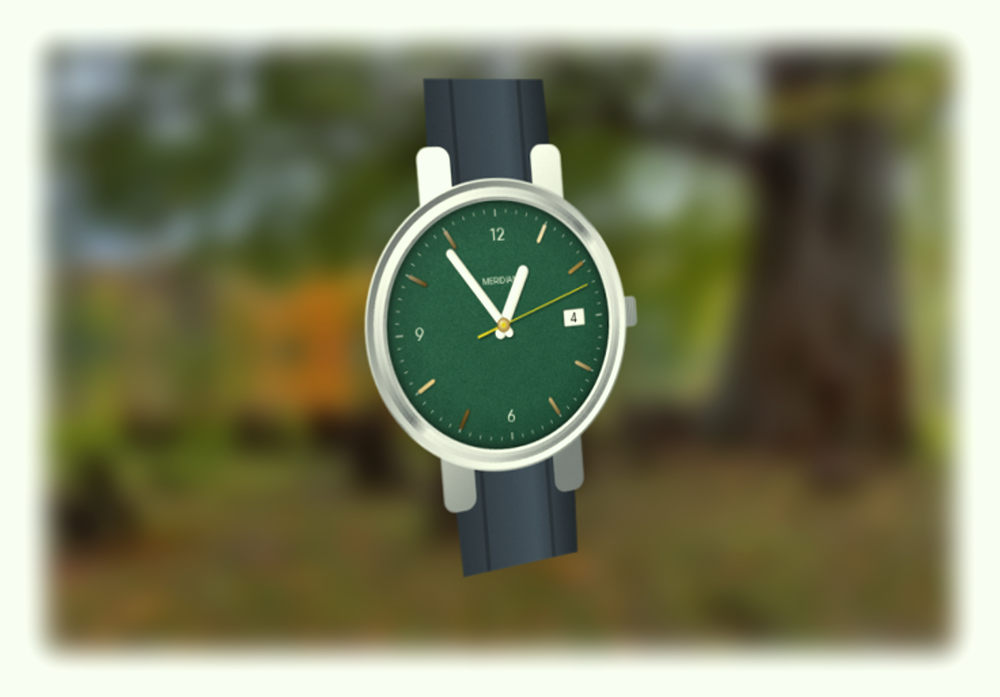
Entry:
12 h 54 min 12 s
